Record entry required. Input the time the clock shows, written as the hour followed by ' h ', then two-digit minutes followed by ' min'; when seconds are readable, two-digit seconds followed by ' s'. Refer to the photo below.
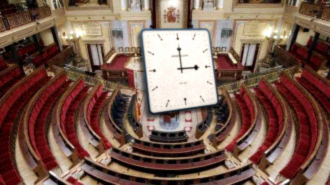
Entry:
3 h 00 min
